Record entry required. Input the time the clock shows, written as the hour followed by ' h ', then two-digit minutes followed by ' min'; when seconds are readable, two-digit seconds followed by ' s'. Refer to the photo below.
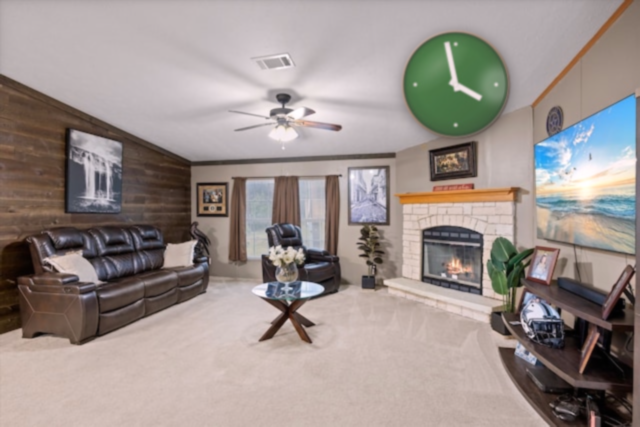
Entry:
3 h 58 min
